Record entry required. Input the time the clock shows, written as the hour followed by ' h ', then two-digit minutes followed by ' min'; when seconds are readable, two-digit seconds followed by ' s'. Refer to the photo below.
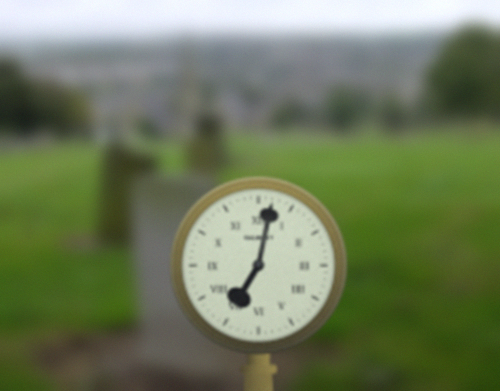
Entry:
7 h 02 min
